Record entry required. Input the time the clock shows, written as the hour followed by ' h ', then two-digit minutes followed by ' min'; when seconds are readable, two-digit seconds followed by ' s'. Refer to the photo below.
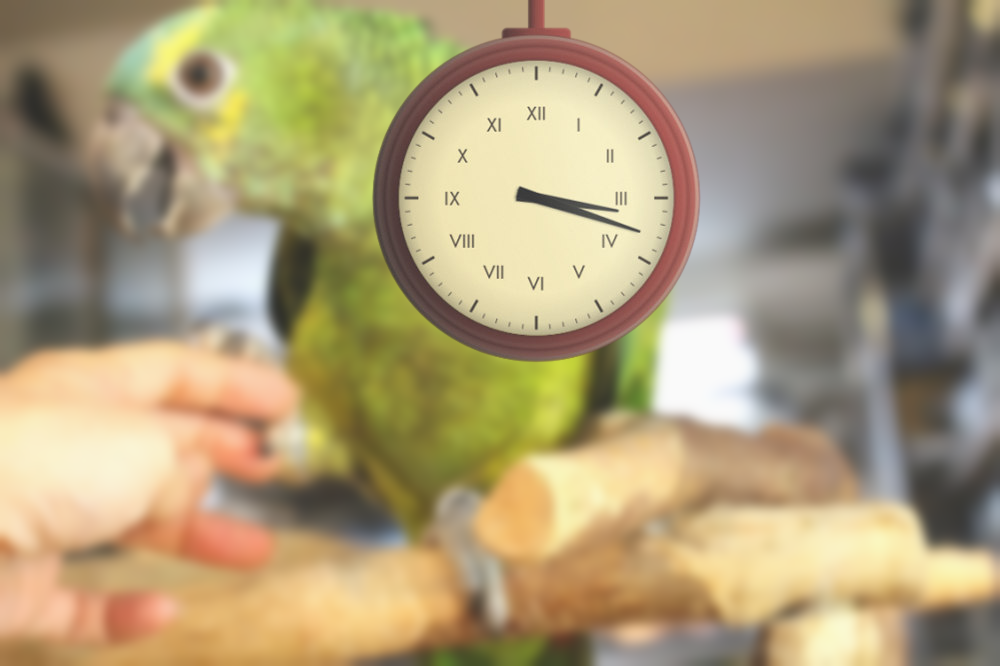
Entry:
3 h 18 min
